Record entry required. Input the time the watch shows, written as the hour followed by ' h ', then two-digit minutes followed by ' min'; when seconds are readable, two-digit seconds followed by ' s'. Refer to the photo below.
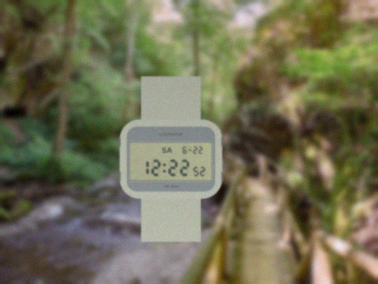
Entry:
12 h 22 min 52 s
